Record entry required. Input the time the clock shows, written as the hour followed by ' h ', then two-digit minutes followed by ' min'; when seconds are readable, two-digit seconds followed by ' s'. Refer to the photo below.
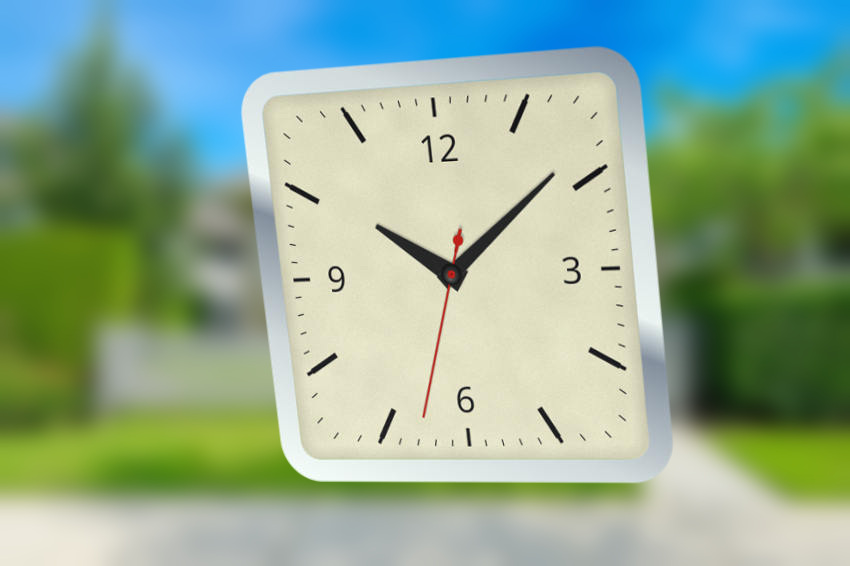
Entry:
10 h 08 min 33 s
